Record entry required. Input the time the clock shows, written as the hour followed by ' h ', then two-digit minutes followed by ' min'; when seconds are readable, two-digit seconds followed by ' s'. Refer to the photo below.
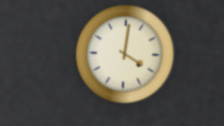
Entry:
4 h 01 min
